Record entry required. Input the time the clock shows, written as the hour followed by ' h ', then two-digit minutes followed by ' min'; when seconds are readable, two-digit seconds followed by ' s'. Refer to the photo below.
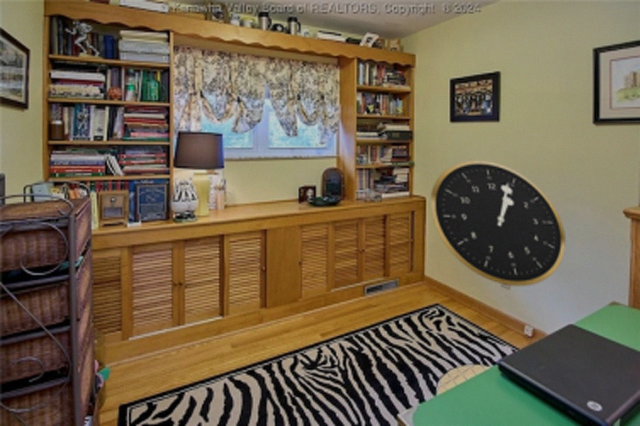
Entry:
1 h 04 min
